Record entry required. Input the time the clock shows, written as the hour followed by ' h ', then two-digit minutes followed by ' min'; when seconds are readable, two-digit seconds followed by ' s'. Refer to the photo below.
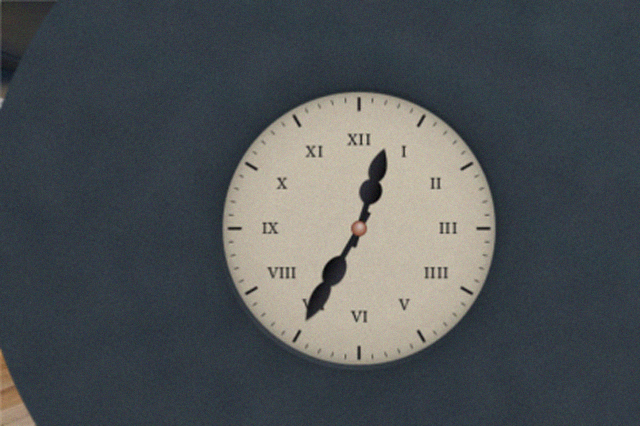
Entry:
12 h 35 min
